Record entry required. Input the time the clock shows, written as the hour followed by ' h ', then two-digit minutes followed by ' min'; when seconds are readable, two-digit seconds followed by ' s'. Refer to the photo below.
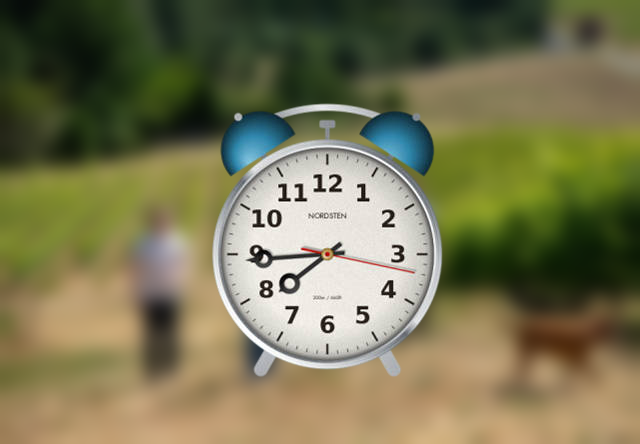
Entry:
7 h 44 min 17 s
